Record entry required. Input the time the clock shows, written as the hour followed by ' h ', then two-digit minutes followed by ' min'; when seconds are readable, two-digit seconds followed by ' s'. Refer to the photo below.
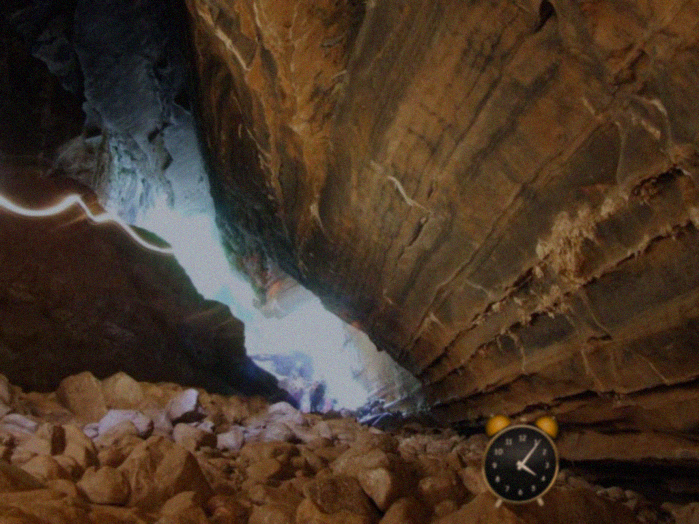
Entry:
4 h 06 min
